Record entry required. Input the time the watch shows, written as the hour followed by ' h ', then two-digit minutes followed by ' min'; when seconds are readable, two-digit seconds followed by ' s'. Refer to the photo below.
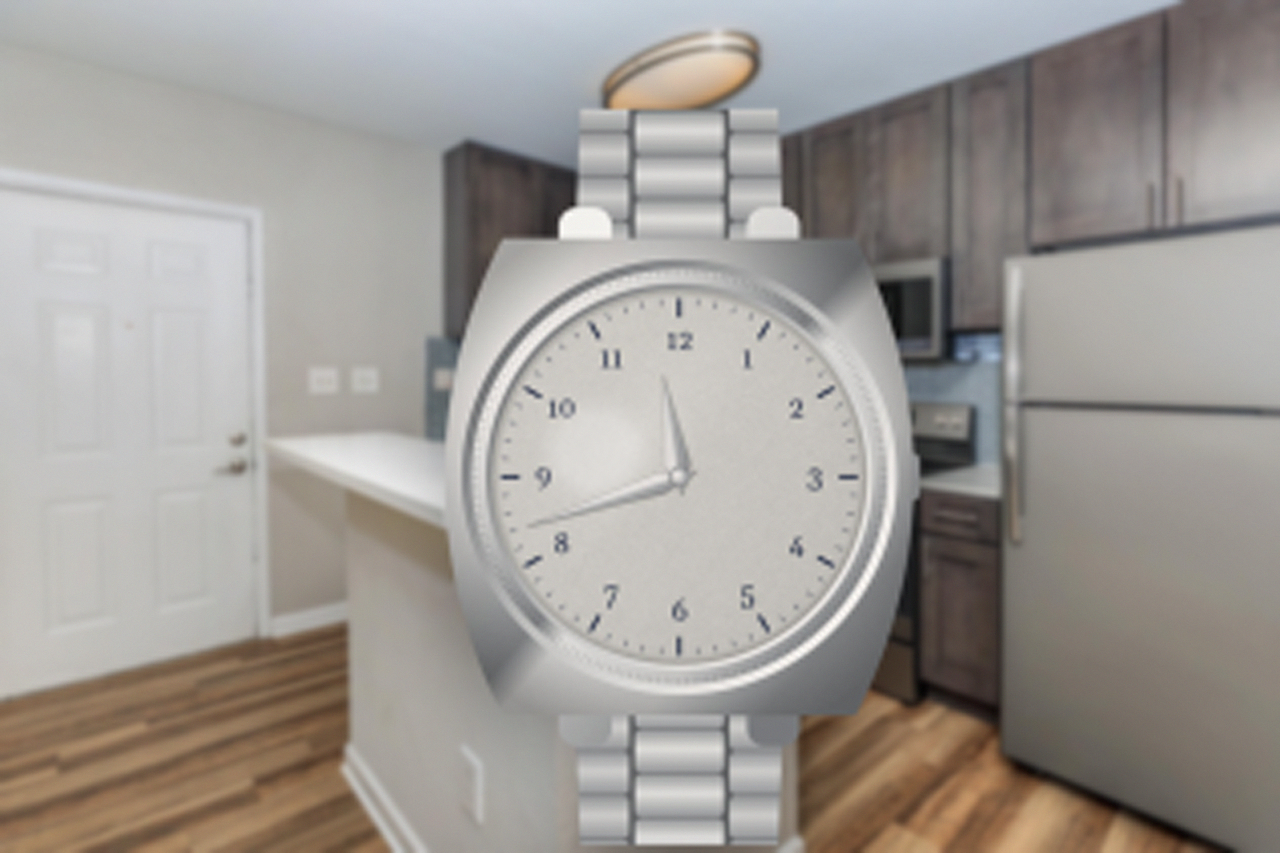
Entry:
11 h 42 min
